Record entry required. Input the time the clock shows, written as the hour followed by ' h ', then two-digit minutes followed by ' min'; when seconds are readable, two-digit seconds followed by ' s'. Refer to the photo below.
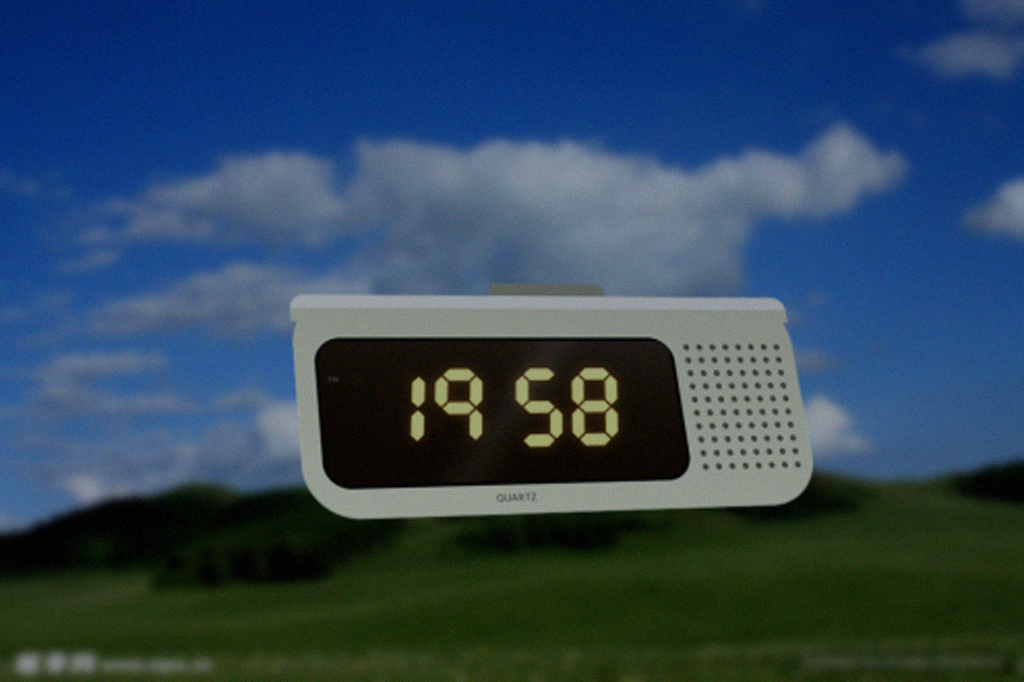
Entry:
19 h 58 min
